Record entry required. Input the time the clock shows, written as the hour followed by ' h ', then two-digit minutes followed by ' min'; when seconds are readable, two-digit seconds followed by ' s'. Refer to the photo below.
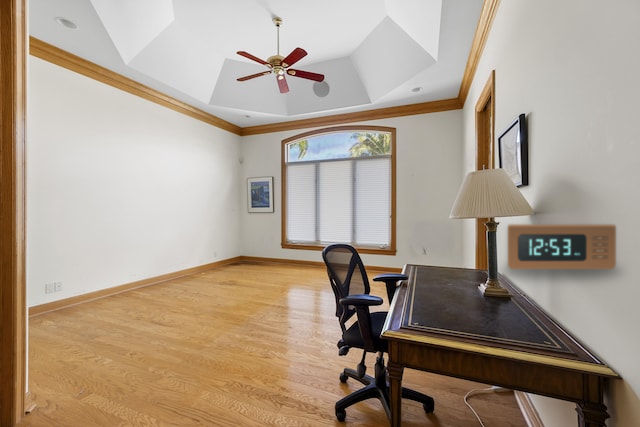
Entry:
12 h 53 min
